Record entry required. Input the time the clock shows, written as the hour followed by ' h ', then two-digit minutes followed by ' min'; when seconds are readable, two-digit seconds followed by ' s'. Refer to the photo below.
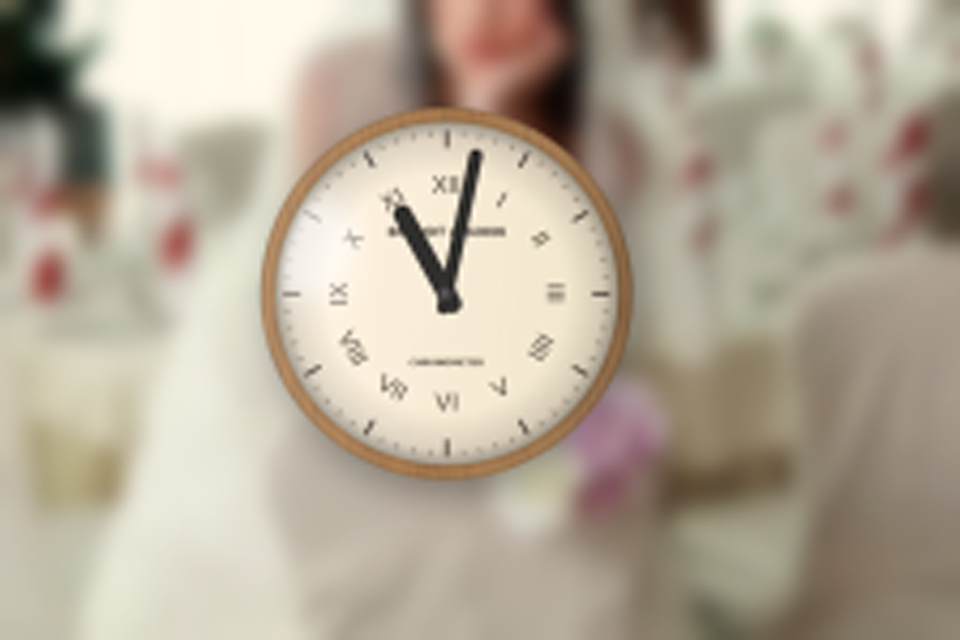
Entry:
11 h 02 min
